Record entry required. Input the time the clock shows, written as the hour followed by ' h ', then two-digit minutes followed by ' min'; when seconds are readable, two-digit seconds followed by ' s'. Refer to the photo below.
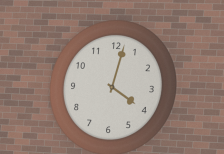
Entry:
4 h 02 min
